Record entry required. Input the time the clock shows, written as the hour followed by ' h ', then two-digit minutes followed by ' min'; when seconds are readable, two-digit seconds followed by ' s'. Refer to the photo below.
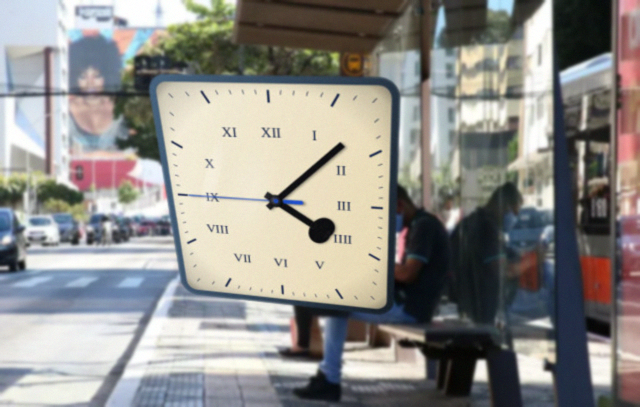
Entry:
4 h 07 min 45 s
